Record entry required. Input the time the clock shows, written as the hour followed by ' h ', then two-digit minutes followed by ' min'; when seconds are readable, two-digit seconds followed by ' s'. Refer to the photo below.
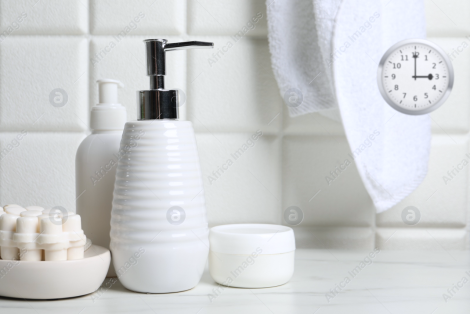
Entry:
3 h 00 min
